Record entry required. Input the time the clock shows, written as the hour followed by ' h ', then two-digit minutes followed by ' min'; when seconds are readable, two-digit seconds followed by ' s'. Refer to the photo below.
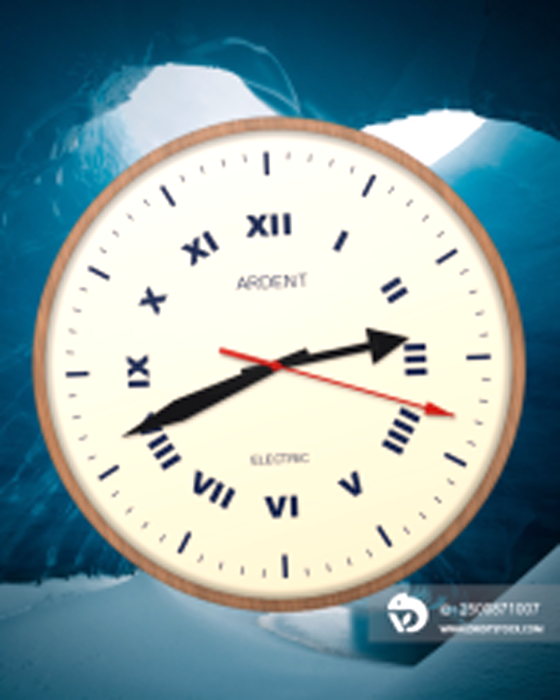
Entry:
2 h 41 min 18 s
